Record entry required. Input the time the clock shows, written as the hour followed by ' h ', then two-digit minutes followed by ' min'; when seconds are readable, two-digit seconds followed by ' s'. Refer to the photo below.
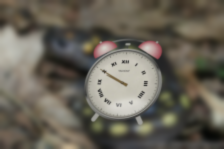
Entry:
9 h 50 min
